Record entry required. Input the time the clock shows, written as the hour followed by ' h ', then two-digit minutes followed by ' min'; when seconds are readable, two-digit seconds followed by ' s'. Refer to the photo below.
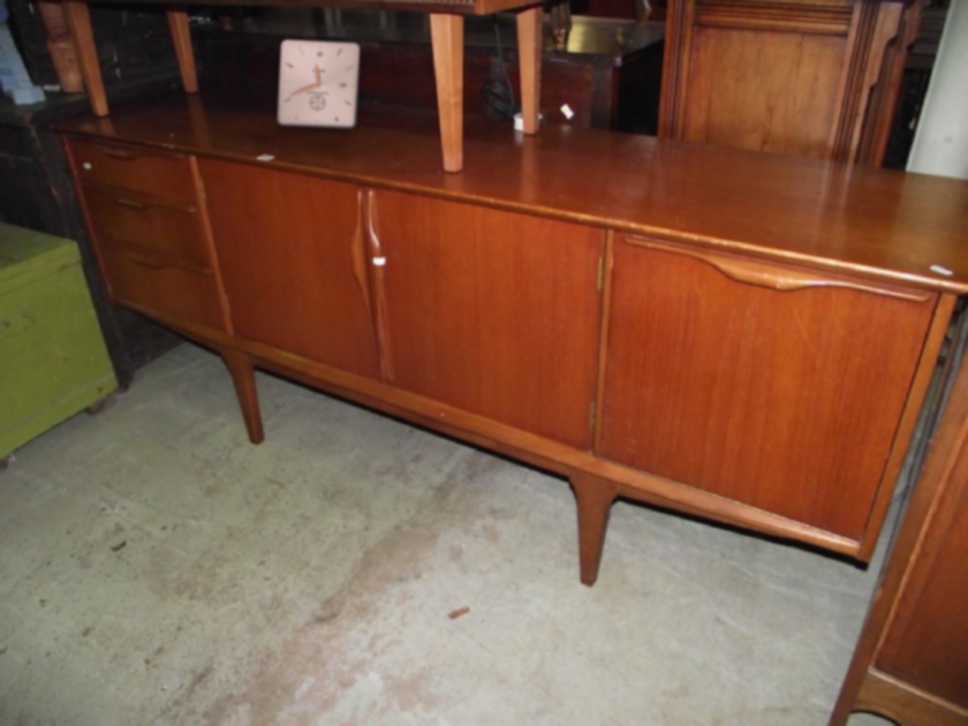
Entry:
11 h 41 min
